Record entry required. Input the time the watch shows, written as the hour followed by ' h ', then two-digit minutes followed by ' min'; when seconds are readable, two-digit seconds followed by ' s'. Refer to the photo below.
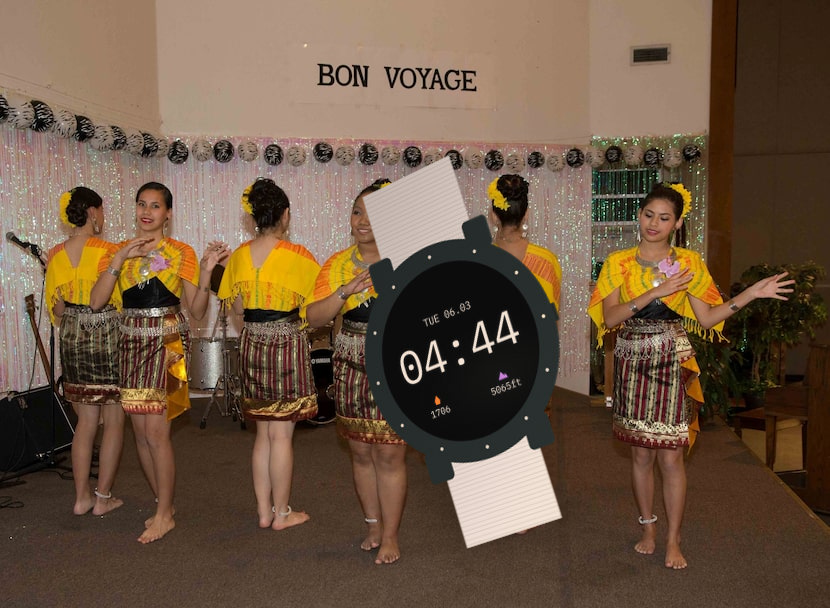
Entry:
4 h 44 min
